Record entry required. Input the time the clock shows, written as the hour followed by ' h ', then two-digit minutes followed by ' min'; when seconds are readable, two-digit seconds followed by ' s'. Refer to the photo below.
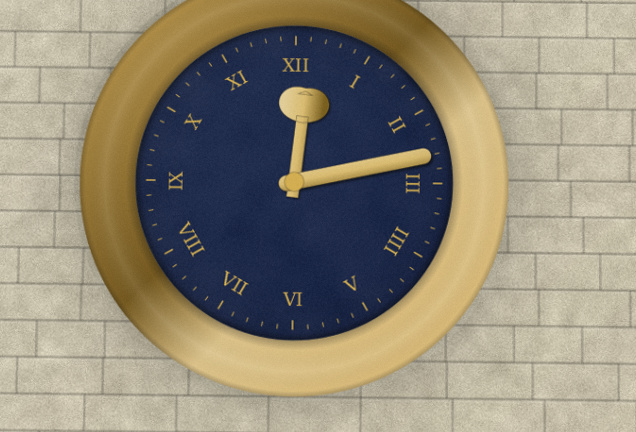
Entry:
12 h 13 min
